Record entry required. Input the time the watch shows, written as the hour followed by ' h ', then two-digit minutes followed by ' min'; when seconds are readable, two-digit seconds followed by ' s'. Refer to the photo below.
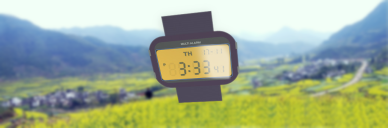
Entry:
3 h 33 min 41 s
